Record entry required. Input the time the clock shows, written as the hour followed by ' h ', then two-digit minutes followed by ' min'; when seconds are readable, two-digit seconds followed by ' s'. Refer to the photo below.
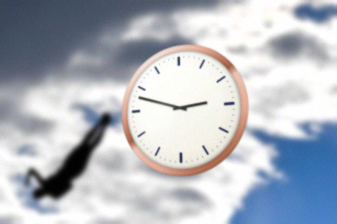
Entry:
2 h 48 min
